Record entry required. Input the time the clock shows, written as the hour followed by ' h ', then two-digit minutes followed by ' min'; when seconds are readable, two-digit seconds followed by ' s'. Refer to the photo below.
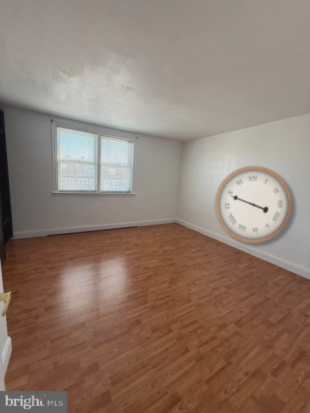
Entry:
3 h 49 min
